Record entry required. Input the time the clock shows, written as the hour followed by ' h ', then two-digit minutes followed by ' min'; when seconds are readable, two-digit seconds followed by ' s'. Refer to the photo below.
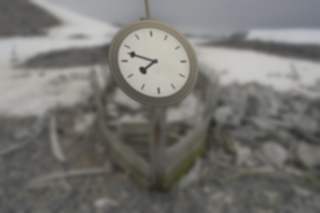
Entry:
7 h 48 min
